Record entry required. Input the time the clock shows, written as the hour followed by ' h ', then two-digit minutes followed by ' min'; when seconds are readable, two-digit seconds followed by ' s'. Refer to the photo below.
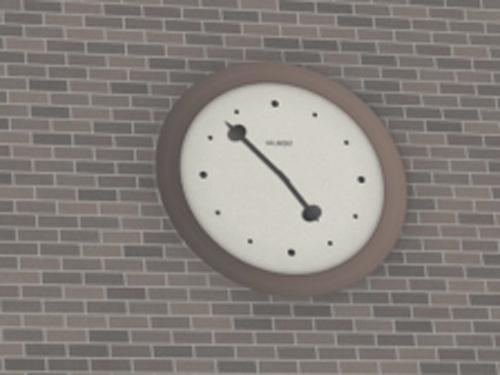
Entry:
4 h 53 min
